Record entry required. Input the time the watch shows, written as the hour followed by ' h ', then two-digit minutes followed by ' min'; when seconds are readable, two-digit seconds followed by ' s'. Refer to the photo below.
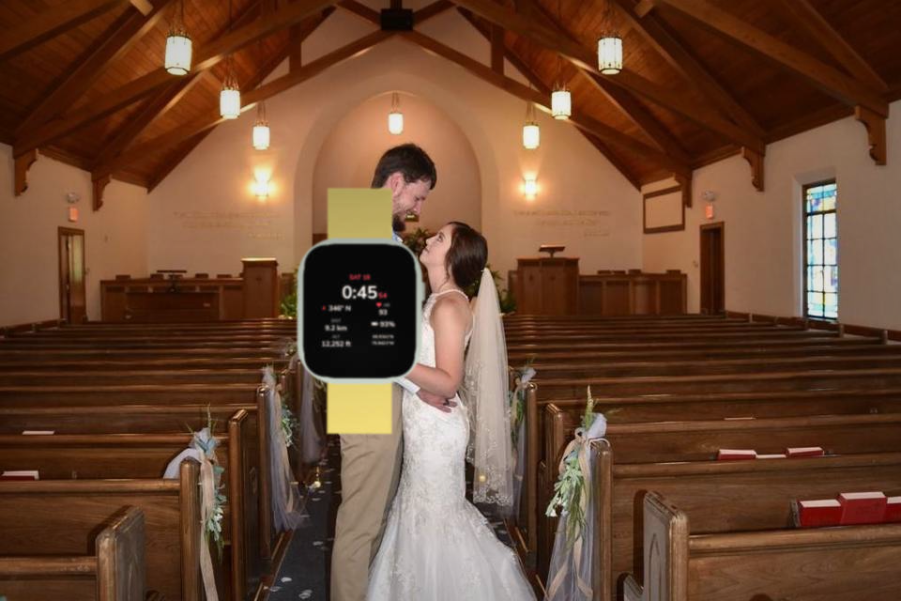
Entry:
0 h 45 min
